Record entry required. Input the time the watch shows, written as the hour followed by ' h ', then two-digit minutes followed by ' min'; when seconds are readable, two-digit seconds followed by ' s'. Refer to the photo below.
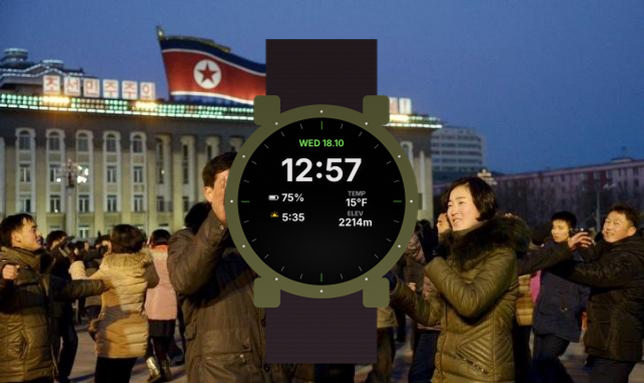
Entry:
12 h 57 min
